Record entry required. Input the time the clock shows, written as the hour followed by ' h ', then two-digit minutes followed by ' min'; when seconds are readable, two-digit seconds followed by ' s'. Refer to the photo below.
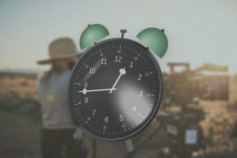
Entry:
12 h 43 min
